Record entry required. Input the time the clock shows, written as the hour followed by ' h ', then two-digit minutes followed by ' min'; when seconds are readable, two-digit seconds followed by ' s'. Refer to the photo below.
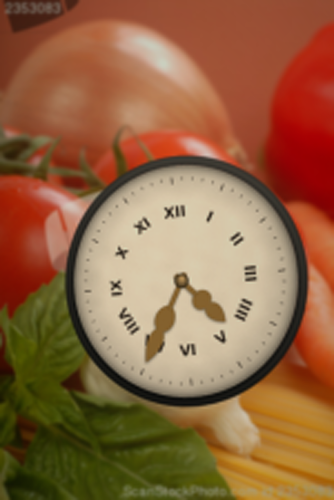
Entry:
4 h 35 min
